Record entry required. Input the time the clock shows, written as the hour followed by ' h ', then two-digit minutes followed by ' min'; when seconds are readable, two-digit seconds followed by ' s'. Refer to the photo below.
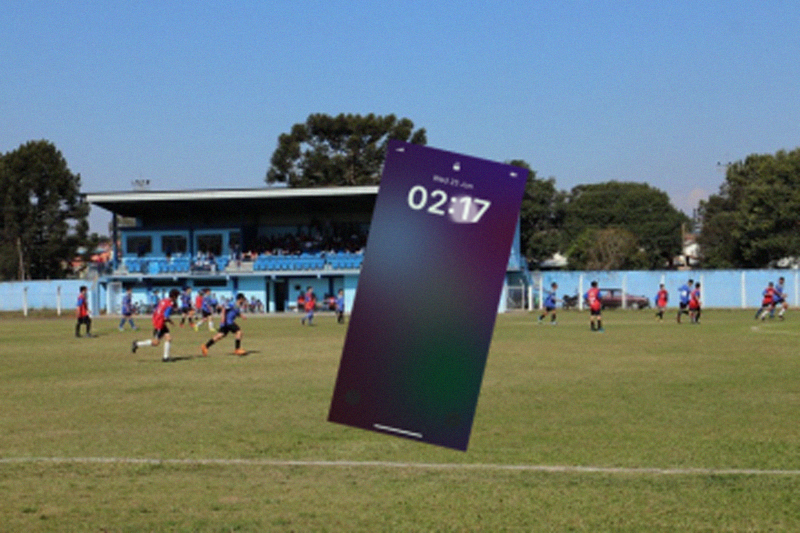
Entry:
2 h 17 min
